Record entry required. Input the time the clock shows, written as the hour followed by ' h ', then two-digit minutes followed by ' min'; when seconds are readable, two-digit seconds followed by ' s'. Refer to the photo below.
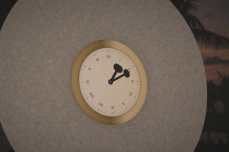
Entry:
1 h 11 min
